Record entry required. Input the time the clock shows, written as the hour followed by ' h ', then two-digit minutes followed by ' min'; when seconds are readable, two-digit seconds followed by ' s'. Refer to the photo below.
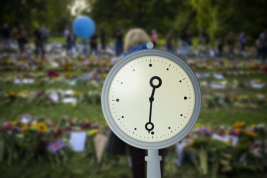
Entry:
12 h 31 min
